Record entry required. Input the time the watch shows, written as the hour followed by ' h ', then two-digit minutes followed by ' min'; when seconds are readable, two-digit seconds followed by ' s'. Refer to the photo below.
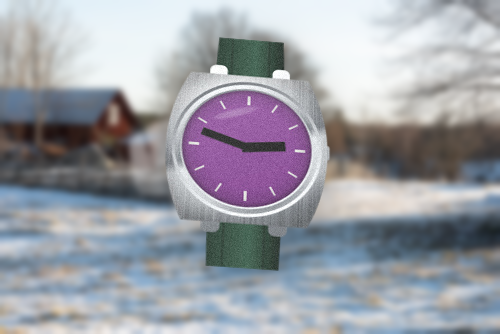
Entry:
2 h 48 min
